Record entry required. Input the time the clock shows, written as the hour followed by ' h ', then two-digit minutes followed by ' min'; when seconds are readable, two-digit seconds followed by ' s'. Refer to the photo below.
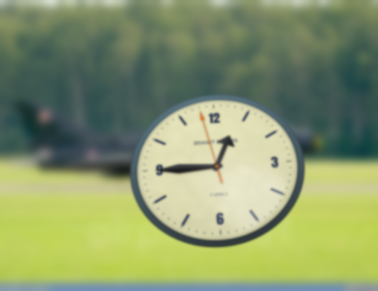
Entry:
12 h 44 min 58 s
